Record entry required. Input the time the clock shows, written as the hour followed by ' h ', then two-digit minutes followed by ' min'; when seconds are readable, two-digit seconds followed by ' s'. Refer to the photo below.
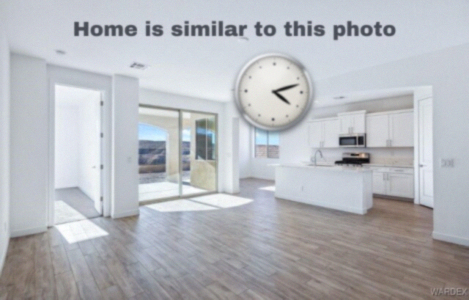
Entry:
4 h 12 min
